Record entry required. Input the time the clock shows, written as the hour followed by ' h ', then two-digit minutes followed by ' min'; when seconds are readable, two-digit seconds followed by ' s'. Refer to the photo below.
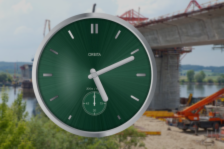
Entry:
5 h 11 min
